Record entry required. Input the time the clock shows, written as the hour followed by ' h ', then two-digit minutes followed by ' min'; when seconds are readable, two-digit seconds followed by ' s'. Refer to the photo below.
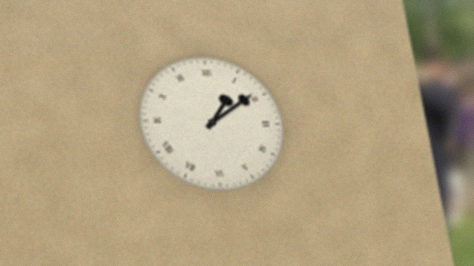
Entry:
1 h 09 min
